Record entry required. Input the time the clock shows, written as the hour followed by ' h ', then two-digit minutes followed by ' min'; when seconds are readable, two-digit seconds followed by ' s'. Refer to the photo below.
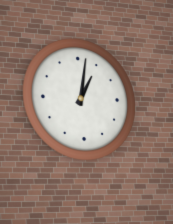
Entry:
1 h 02 min
